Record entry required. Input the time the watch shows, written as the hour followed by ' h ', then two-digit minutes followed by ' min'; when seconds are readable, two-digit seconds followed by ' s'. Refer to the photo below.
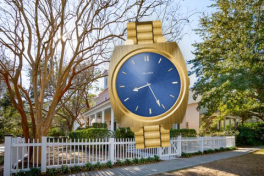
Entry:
8 h 26 min
